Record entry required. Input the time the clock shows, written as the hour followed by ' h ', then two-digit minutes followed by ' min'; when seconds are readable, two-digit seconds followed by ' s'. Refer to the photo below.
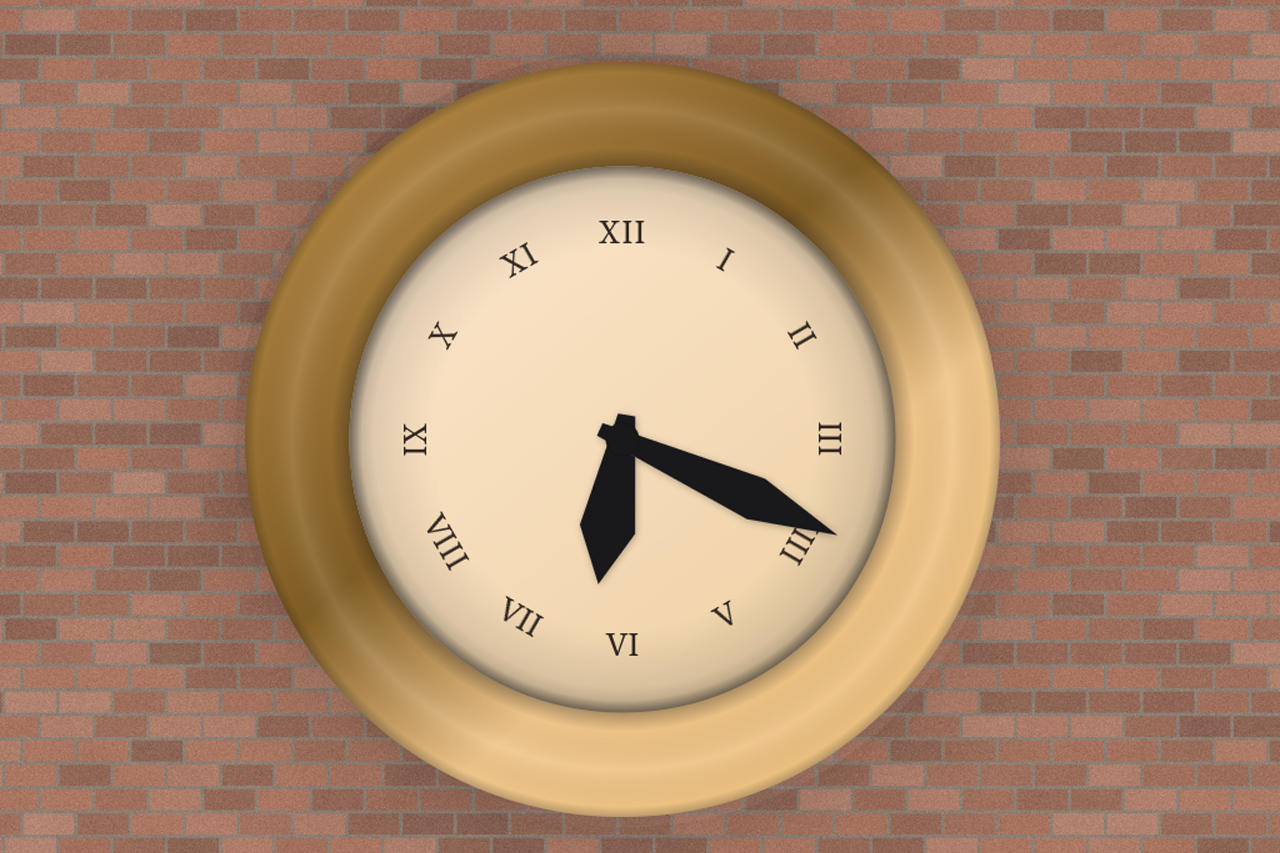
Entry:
6 h 19 min
